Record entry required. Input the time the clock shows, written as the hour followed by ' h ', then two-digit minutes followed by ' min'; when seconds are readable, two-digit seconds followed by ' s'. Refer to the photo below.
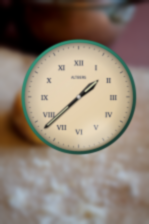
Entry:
1 h 38 min
